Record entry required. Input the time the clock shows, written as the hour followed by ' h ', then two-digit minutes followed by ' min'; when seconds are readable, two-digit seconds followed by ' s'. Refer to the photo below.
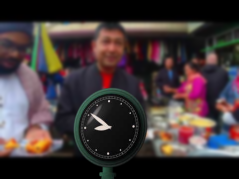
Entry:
8 h 51 min
